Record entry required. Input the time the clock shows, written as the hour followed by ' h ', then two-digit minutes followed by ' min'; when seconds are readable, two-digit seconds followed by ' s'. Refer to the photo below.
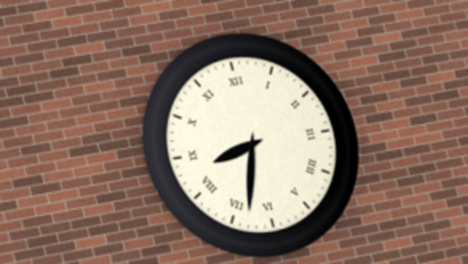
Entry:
8 h 33 min
